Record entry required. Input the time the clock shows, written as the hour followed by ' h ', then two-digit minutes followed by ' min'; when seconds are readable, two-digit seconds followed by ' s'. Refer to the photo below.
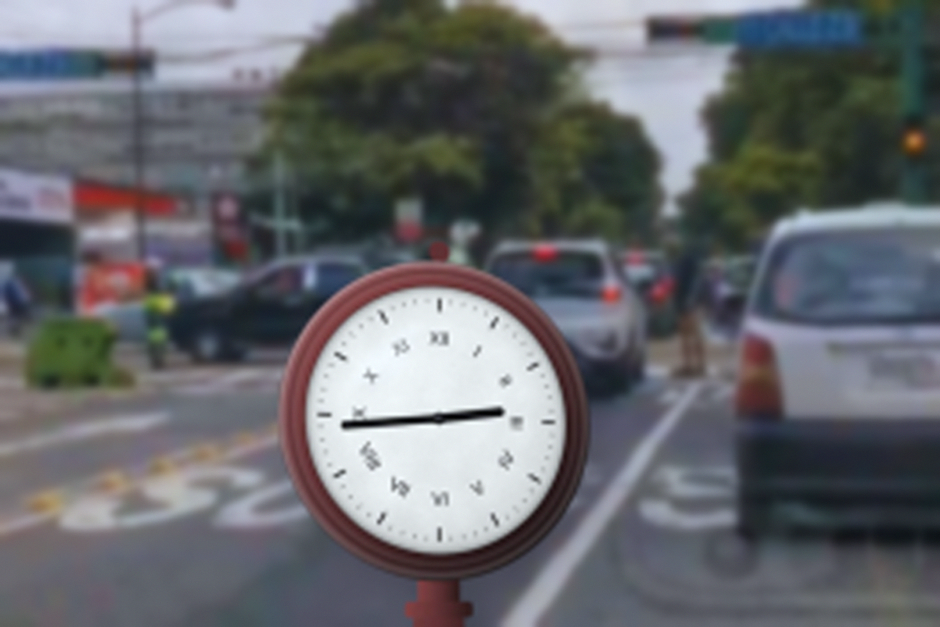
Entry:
2 h 44 min
